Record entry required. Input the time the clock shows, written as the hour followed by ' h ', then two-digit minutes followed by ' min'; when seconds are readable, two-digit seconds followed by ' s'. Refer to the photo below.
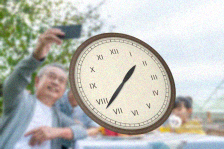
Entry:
1 h 38 min
